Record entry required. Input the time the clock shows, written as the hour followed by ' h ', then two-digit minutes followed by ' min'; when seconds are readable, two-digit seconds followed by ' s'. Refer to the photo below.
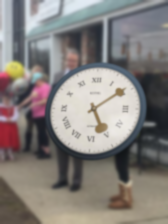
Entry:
5 h 09 min
